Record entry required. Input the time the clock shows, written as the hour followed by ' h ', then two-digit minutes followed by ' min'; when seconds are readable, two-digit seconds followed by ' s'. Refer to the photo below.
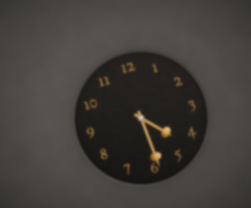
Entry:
4 h 29 min
